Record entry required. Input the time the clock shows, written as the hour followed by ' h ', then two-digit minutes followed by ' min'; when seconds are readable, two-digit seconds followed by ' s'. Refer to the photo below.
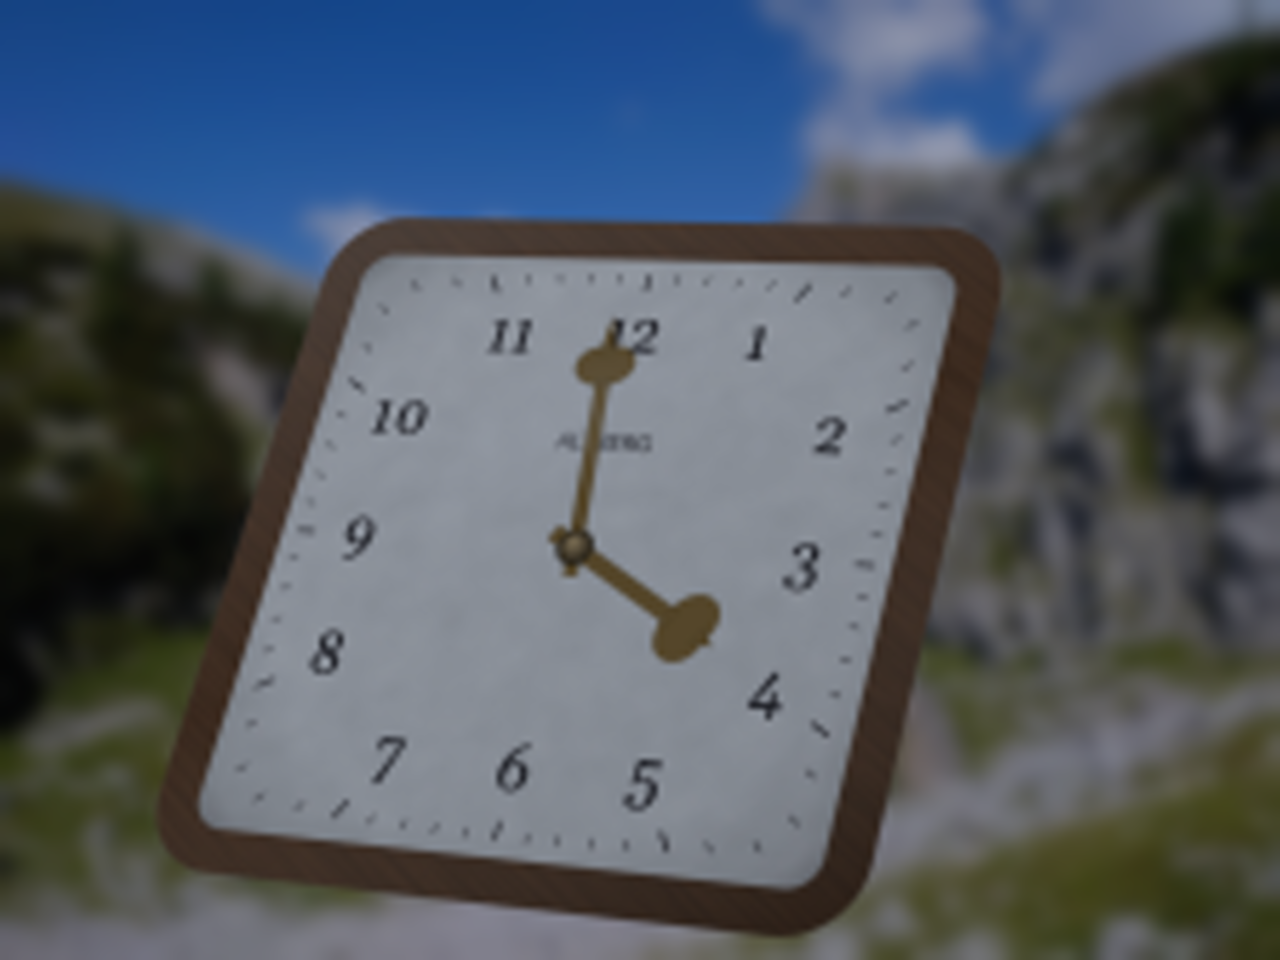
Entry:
3 h 59 min
